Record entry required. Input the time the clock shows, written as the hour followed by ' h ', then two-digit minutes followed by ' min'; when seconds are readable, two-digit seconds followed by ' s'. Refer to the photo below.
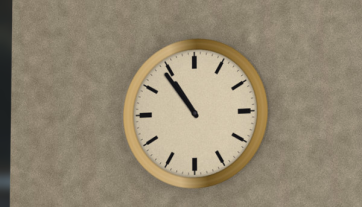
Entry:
10 h 54 min
